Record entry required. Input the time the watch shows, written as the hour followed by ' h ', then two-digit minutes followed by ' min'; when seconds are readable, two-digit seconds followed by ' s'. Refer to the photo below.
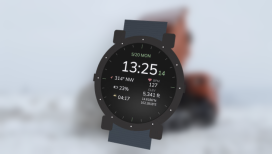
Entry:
13 h 25 min
